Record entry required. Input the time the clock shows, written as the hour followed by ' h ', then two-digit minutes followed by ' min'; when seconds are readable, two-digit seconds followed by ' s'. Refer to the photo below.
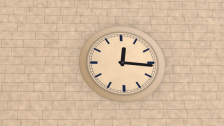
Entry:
12 h 16 min
